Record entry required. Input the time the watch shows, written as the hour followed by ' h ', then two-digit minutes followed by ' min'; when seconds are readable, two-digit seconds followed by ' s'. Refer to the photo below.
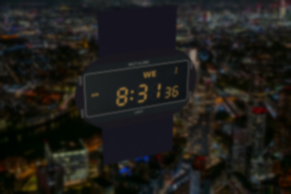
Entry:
8 h 31 min 36 s
